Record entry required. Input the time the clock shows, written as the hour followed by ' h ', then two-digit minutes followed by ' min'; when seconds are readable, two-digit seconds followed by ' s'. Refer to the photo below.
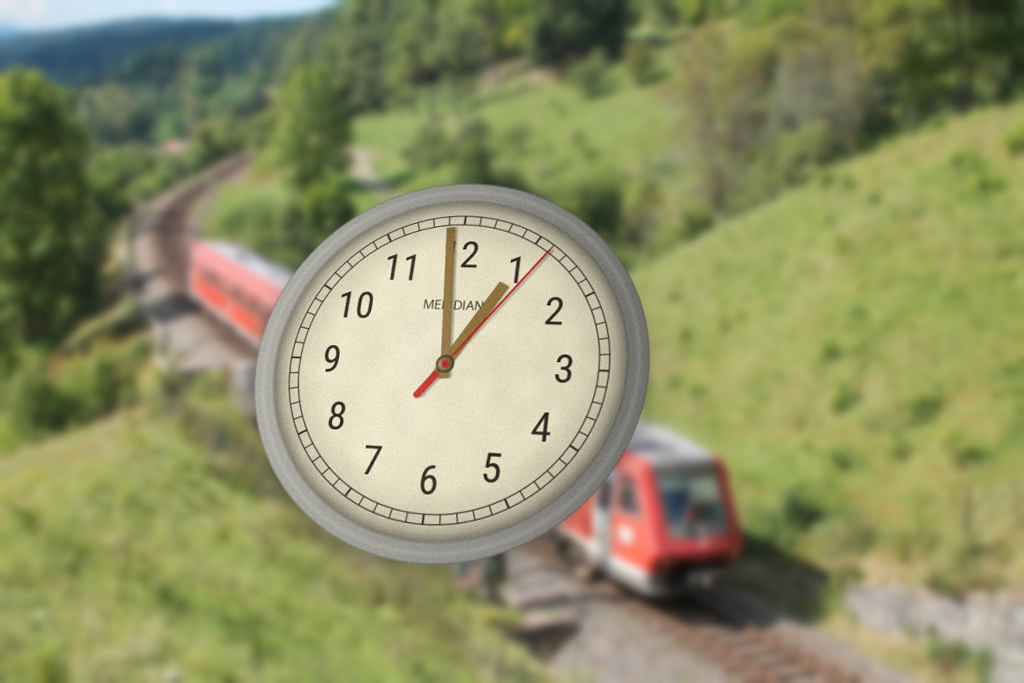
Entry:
12 h 59 min 06 s
